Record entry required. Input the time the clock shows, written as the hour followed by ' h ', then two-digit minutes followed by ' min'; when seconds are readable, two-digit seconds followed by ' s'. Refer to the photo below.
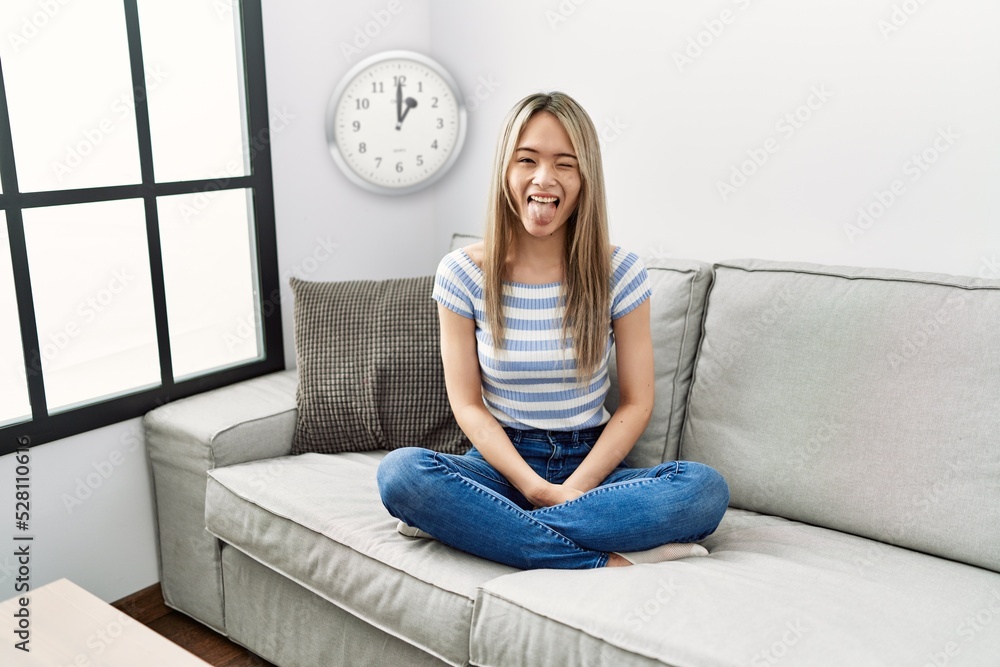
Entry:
1 h 00 min
